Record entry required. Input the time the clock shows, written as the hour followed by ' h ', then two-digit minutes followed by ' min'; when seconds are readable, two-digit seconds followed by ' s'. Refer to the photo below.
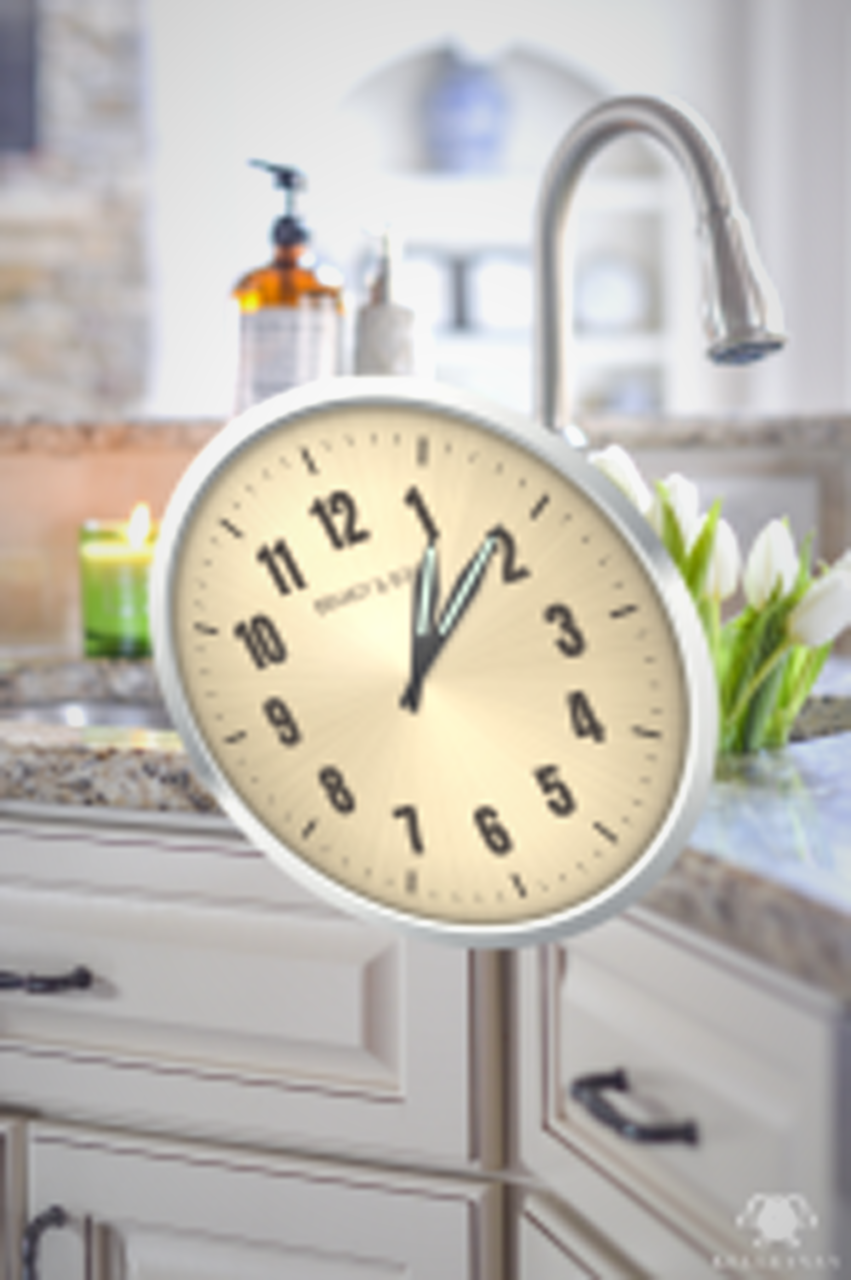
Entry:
1 h 09 min
